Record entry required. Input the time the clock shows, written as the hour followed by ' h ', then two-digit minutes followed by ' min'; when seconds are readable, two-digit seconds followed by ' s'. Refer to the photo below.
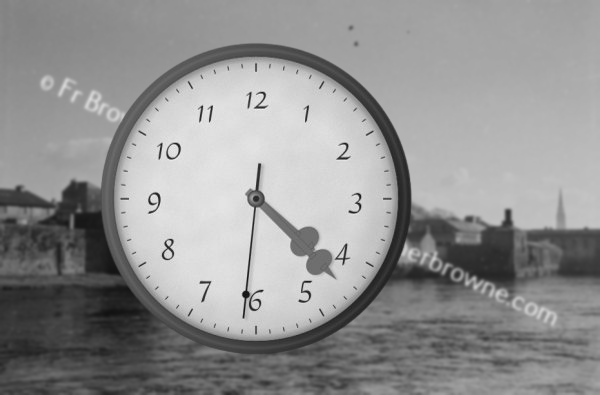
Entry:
4 h 22 min 31 s
